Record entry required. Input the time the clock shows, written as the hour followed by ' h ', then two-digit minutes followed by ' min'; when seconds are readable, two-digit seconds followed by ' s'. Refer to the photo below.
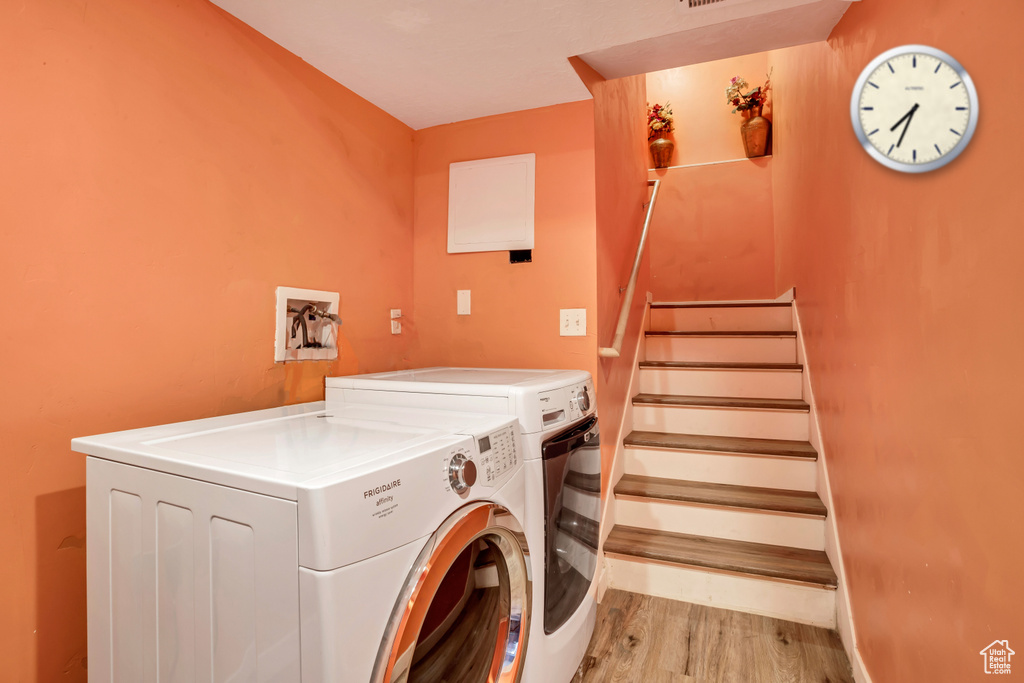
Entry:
7 h 34 min
